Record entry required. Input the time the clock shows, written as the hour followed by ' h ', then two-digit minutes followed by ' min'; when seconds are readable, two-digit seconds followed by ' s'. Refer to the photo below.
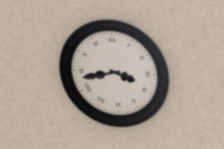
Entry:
3 h 43 min
